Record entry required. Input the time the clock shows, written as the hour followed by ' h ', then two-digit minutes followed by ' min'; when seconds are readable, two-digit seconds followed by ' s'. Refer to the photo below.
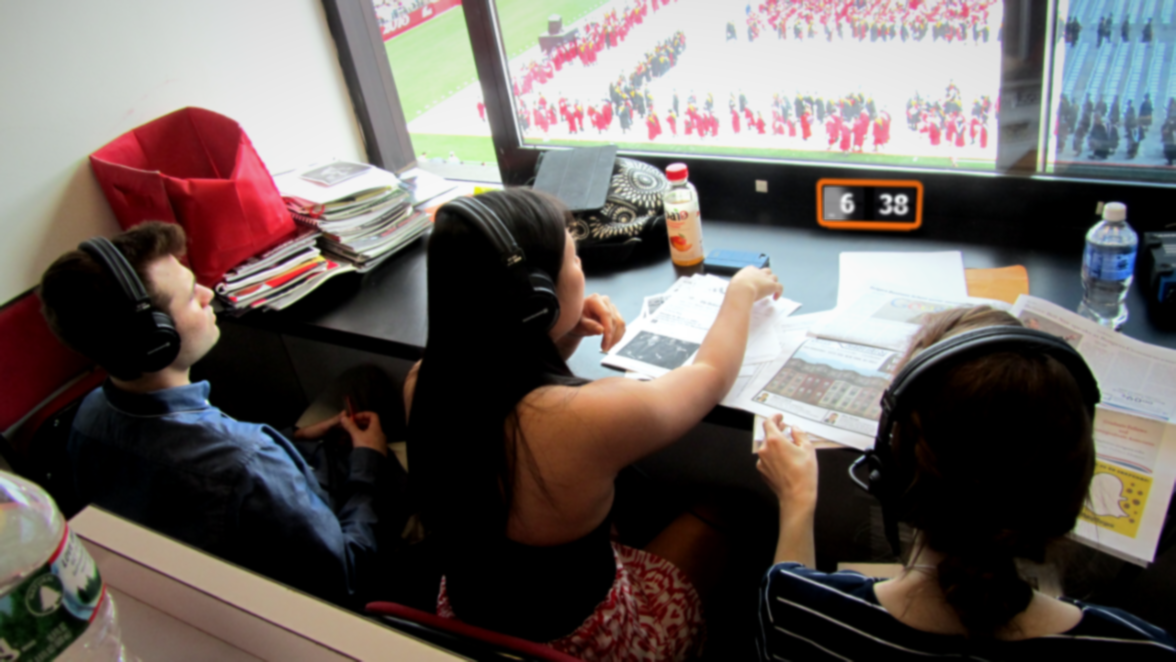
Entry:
6 h 38 min
